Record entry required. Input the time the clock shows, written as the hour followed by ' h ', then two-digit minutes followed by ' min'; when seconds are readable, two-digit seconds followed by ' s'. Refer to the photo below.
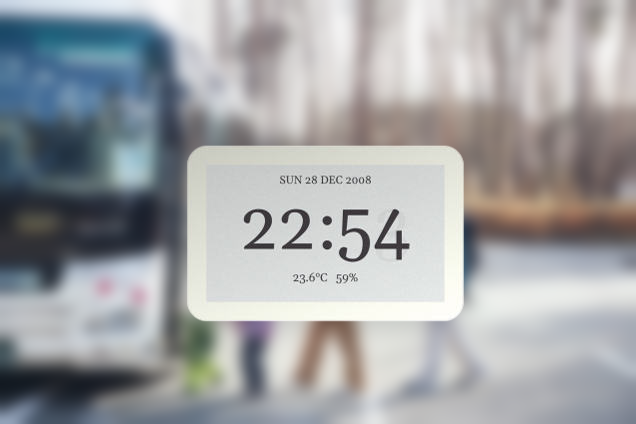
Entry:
22 h 54 min
